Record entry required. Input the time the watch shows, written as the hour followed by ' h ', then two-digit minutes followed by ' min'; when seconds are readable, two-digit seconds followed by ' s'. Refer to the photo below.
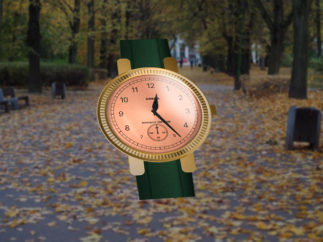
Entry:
12 h 24 min
